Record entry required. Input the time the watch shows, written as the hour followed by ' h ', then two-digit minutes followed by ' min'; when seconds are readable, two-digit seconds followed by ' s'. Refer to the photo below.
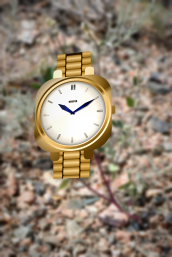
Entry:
10 h 10 min
